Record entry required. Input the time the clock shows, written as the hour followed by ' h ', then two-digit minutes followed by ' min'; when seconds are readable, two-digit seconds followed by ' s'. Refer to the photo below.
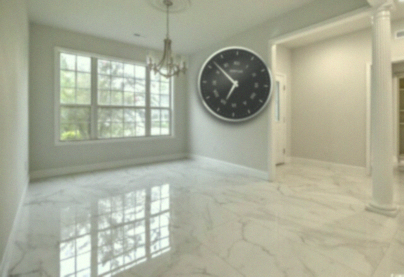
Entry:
6 h 52 min
